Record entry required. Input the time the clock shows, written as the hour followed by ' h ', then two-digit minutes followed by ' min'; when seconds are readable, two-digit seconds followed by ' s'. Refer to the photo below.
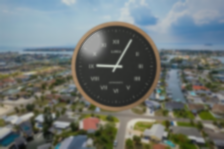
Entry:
9 h 05 min
